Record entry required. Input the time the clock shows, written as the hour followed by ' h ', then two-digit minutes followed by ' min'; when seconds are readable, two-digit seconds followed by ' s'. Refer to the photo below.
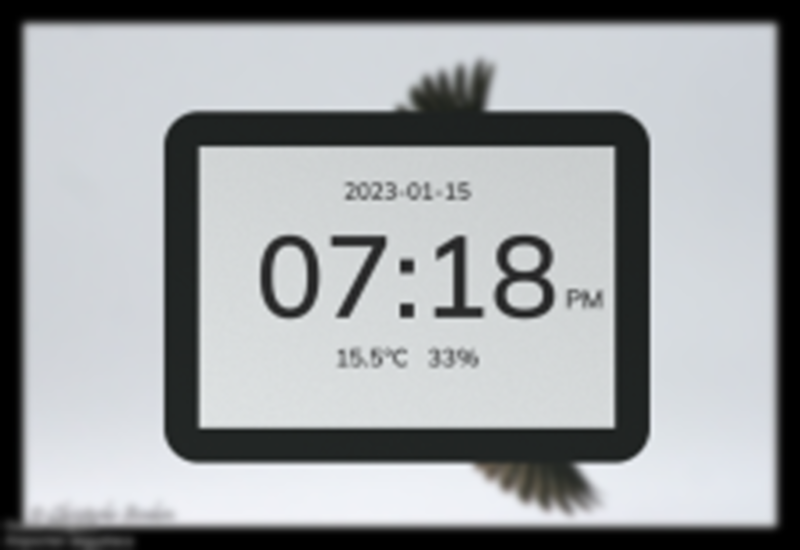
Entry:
7 h 18 min
